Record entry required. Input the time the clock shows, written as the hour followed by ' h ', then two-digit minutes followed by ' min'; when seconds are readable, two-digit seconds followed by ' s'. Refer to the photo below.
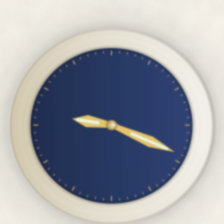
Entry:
9 h 19 min
